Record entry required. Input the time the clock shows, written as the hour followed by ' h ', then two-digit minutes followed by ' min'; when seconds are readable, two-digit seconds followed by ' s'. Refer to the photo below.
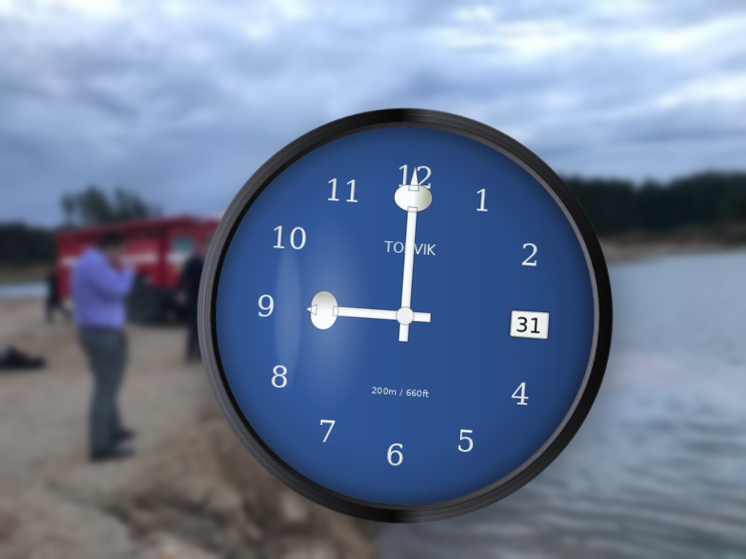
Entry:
9 h 00 min
